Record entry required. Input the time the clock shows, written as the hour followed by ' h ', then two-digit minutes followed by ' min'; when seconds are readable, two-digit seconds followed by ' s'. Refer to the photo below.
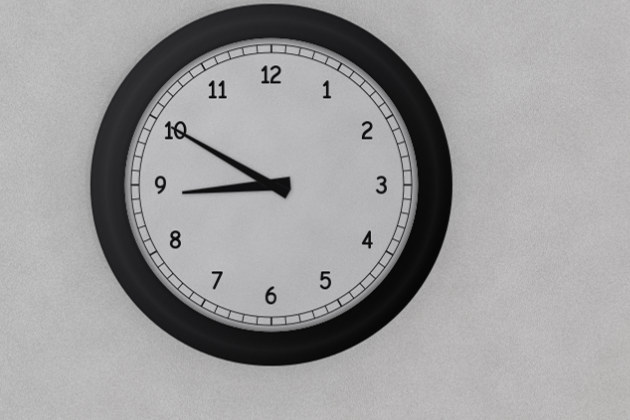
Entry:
8 h 50 min
